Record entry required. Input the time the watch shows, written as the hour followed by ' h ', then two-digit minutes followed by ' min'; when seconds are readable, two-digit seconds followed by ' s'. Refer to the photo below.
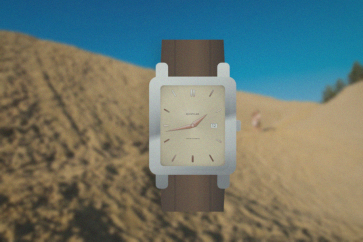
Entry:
1 h 43 min
